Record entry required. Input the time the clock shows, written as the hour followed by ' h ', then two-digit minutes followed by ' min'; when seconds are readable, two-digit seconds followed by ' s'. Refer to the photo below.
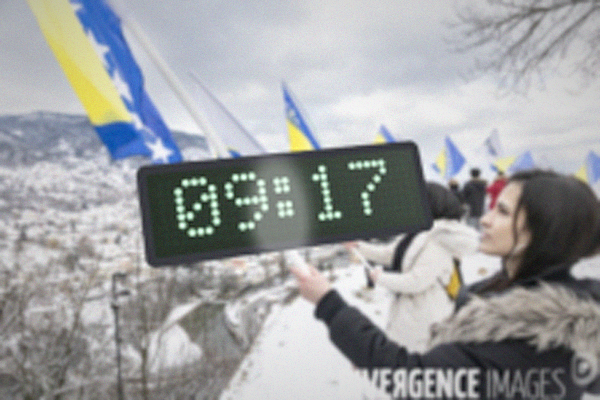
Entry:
9 h 17 min
